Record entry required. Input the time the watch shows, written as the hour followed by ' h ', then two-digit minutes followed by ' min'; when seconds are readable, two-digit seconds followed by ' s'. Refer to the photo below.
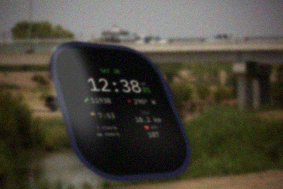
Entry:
12 h 38 min
